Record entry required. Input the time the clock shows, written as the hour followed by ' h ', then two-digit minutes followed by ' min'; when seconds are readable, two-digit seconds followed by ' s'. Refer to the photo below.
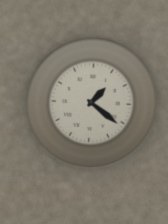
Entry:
1 h 21 min
